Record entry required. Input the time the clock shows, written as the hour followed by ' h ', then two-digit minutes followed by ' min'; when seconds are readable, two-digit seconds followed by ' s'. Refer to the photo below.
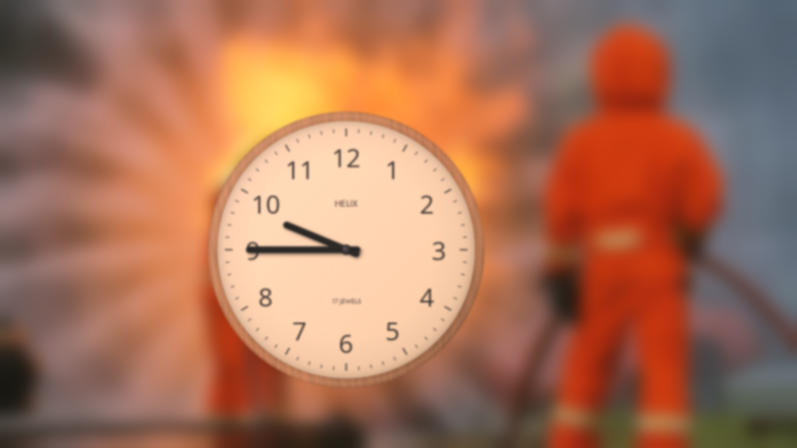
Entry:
9 h 45 min
